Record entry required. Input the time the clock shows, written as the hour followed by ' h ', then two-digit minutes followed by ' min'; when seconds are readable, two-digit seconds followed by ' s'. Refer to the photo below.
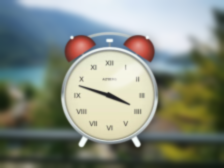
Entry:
3 h 48 min
